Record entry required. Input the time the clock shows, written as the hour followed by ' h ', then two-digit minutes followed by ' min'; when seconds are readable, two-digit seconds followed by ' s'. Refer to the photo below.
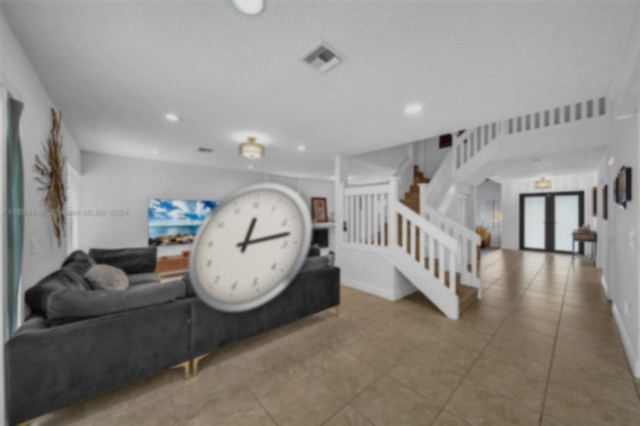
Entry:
12 h 13 min
